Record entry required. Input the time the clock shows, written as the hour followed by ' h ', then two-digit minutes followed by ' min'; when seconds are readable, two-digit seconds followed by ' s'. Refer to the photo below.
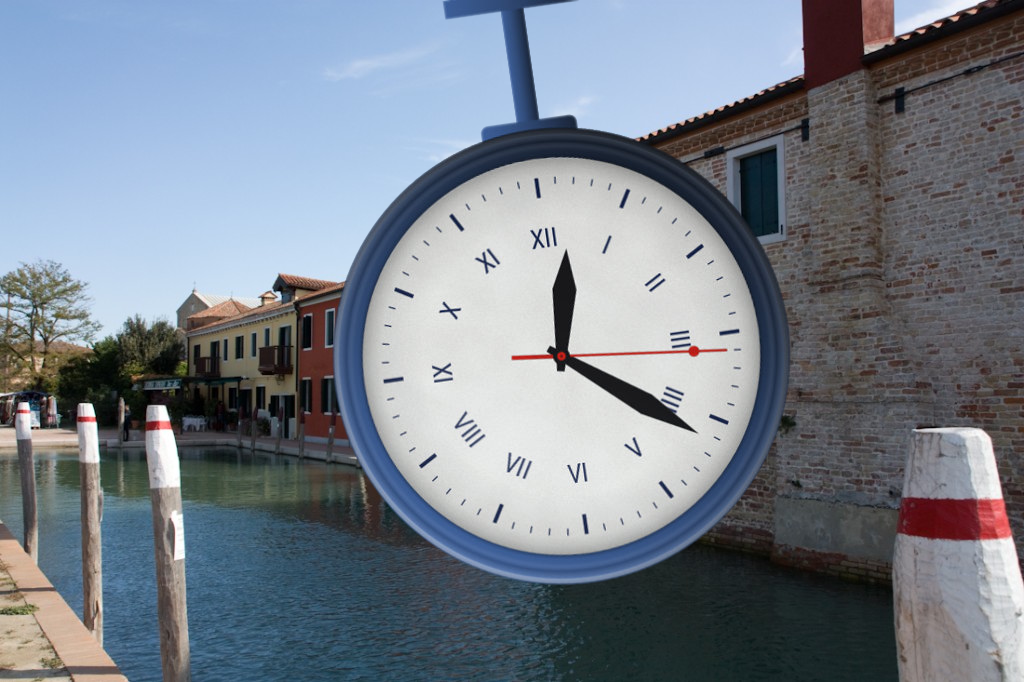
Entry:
12 h 21 min 16 s
